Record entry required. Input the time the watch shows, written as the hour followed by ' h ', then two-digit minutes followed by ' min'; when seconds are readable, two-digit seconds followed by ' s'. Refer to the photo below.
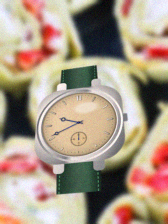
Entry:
9 h 41 min
